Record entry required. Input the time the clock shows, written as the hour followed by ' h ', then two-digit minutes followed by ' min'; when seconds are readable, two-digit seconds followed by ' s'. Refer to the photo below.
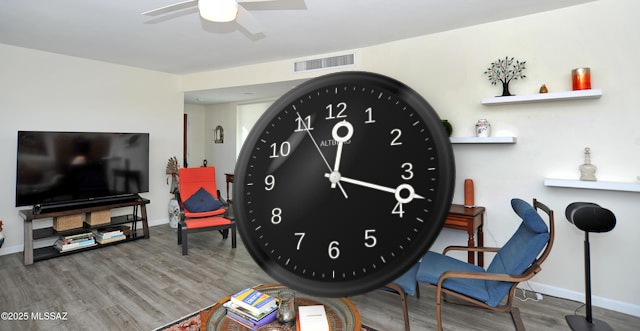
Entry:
12 h 17 min 55 s
